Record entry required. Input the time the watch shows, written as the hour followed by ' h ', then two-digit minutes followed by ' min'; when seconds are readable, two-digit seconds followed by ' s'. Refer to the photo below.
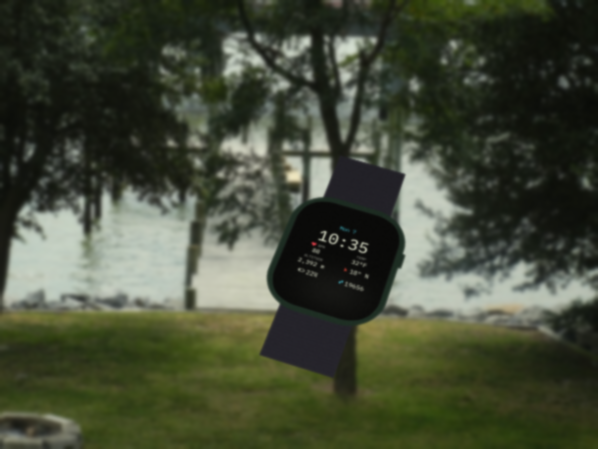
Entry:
10 h 35 min
